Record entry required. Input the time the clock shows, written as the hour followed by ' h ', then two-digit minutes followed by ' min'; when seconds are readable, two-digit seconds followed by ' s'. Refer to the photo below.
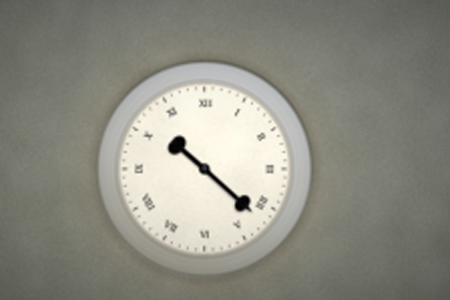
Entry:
10 h 22 min
